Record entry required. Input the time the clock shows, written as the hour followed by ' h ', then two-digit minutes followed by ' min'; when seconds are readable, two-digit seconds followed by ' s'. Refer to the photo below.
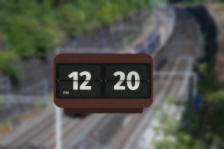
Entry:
12 h 20 min
